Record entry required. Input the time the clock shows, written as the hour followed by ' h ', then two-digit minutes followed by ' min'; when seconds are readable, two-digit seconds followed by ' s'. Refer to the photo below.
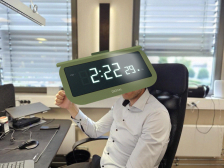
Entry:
2 h 22 min 29 s
